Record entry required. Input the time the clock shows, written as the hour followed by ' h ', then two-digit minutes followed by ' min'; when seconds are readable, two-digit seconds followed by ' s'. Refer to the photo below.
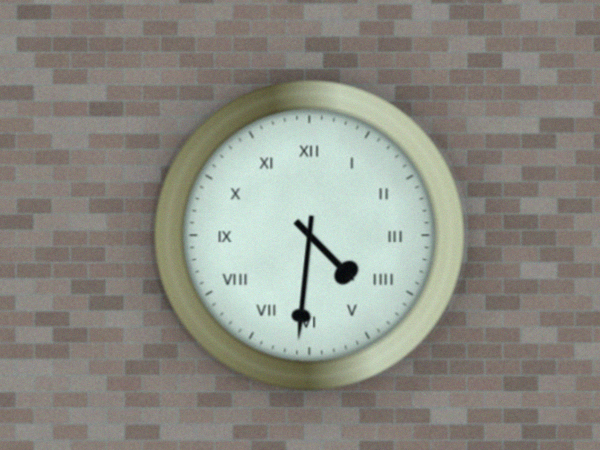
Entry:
4 h 31 min
